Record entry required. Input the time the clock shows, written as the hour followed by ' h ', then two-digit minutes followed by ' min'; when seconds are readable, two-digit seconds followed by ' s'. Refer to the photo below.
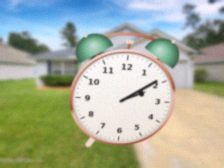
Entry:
2 h 09 min
